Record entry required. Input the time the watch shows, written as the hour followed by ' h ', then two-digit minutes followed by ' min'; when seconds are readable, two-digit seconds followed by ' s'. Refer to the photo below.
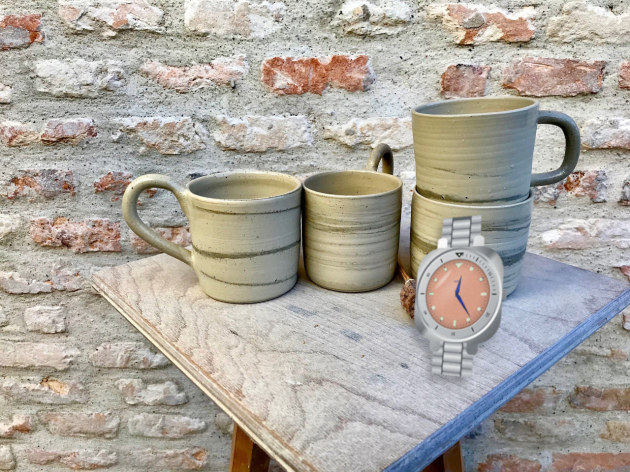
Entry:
12 h 24 min
